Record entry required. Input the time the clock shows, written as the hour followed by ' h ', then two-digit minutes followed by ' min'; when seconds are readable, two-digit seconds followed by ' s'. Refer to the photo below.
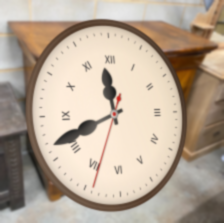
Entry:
11 h 41 min 34 s
